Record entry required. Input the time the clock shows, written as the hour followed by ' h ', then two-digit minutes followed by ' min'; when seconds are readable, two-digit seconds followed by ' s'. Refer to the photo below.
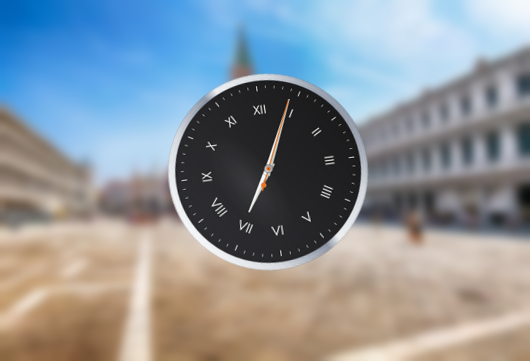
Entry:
7 h 04 min 04 s
